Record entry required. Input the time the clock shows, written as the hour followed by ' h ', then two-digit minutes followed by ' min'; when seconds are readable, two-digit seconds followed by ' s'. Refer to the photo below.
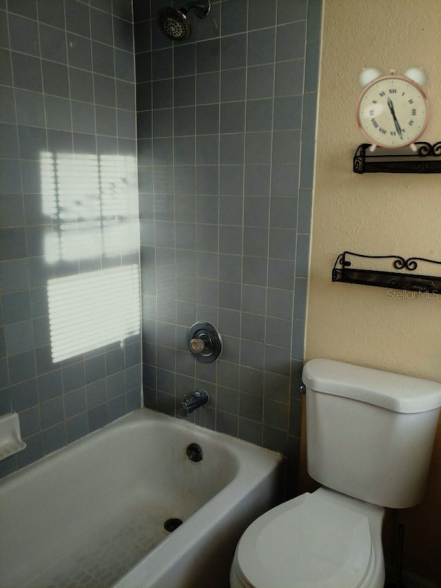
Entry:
11 h 27 min
